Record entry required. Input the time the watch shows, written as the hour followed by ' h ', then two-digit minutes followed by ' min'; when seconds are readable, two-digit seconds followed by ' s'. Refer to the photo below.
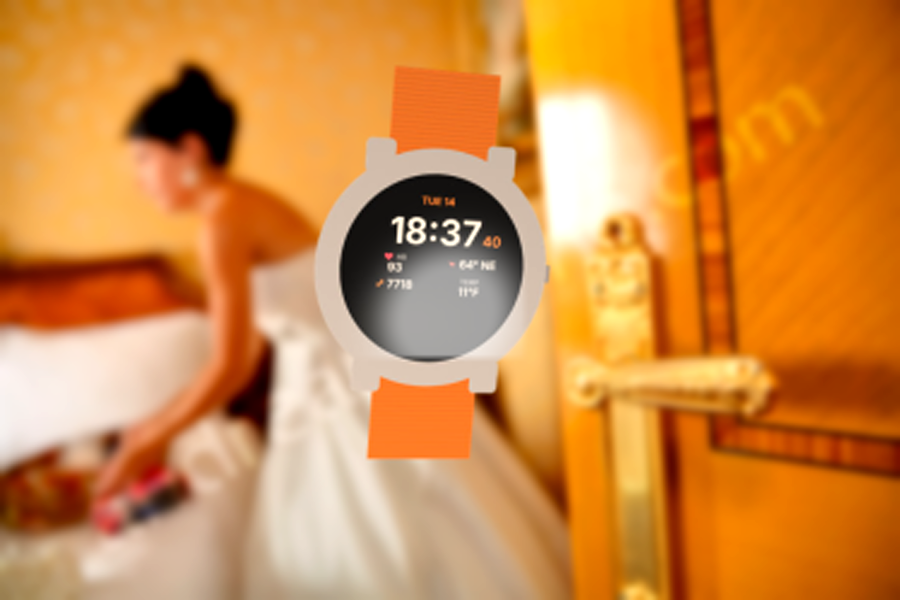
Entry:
18 h 37 min
